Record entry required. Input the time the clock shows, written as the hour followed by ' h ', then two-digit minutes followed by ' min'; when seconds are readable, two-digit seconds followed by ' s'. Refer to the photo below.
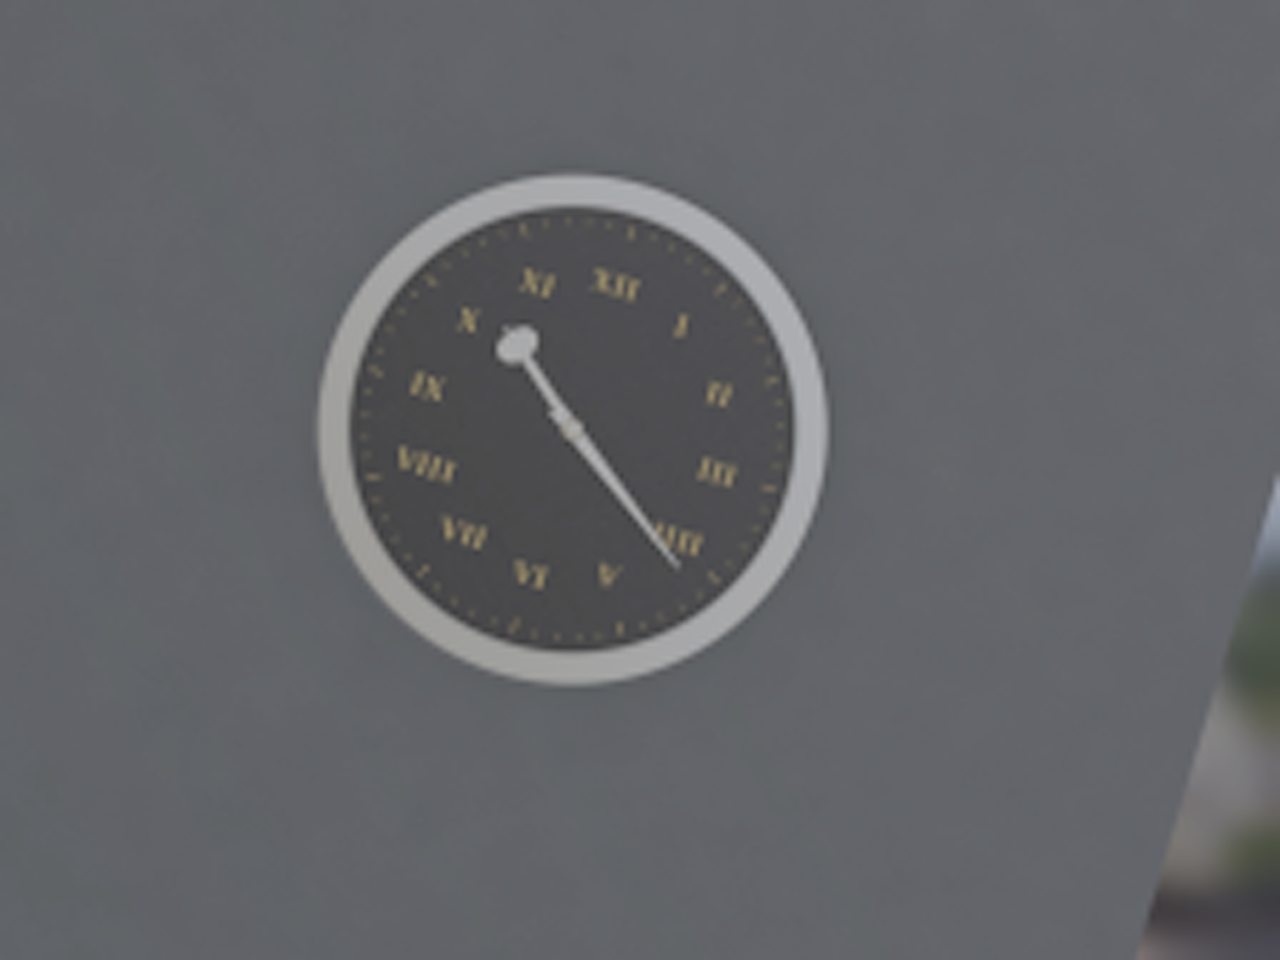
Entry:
10 h 21 min
